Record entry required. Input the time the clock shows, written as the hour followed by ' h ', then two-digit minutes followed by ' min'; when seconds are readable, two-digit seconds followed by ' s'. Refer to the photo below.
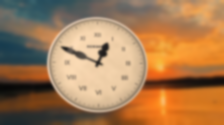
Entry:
12 h 49 min
